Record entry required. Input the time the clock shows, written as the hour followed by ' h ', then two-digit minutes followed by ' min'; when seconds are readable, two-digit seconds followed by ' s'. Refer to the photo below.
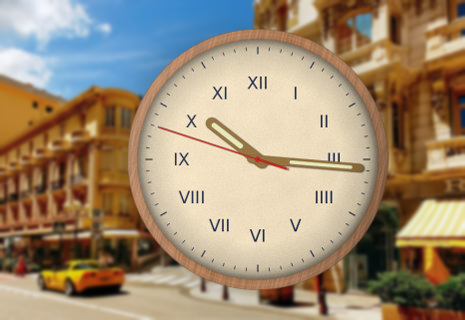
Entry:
10 h 15 min 48 s
